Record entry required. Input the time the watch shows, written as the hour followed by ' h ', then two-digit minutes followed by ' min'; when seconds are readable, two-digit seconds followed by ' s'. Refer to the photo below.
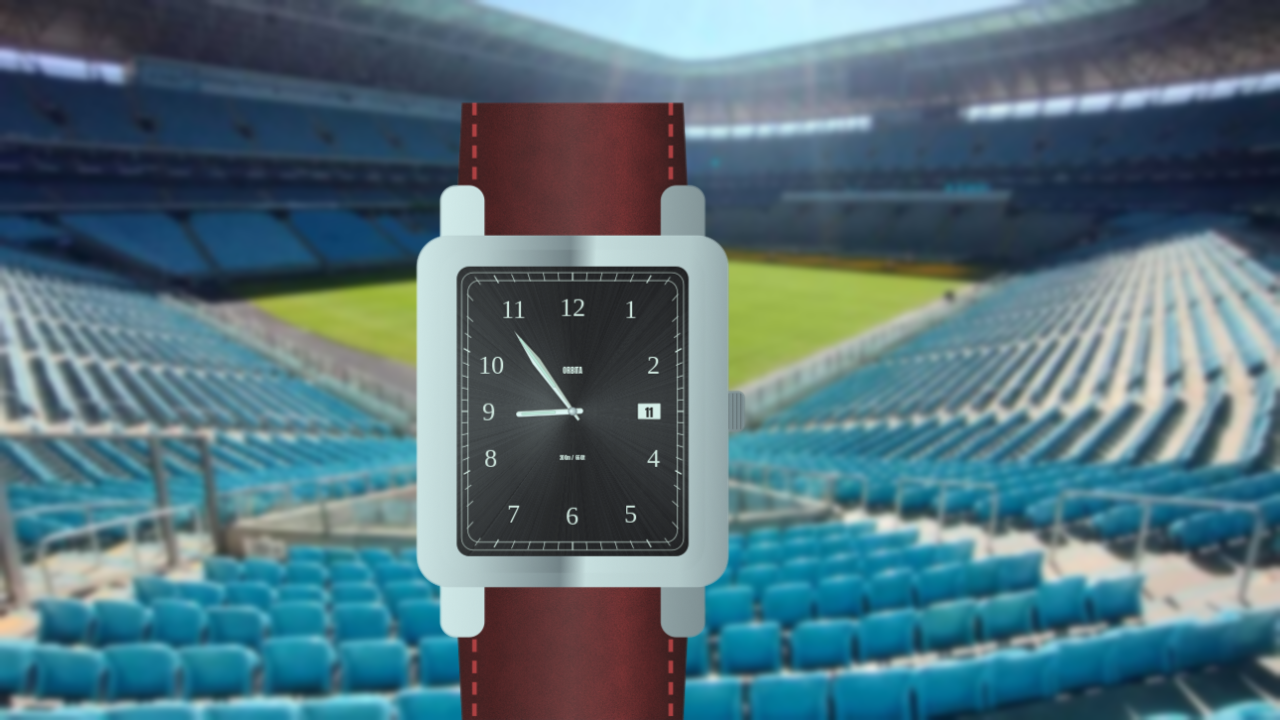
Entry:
8 h 54 min
